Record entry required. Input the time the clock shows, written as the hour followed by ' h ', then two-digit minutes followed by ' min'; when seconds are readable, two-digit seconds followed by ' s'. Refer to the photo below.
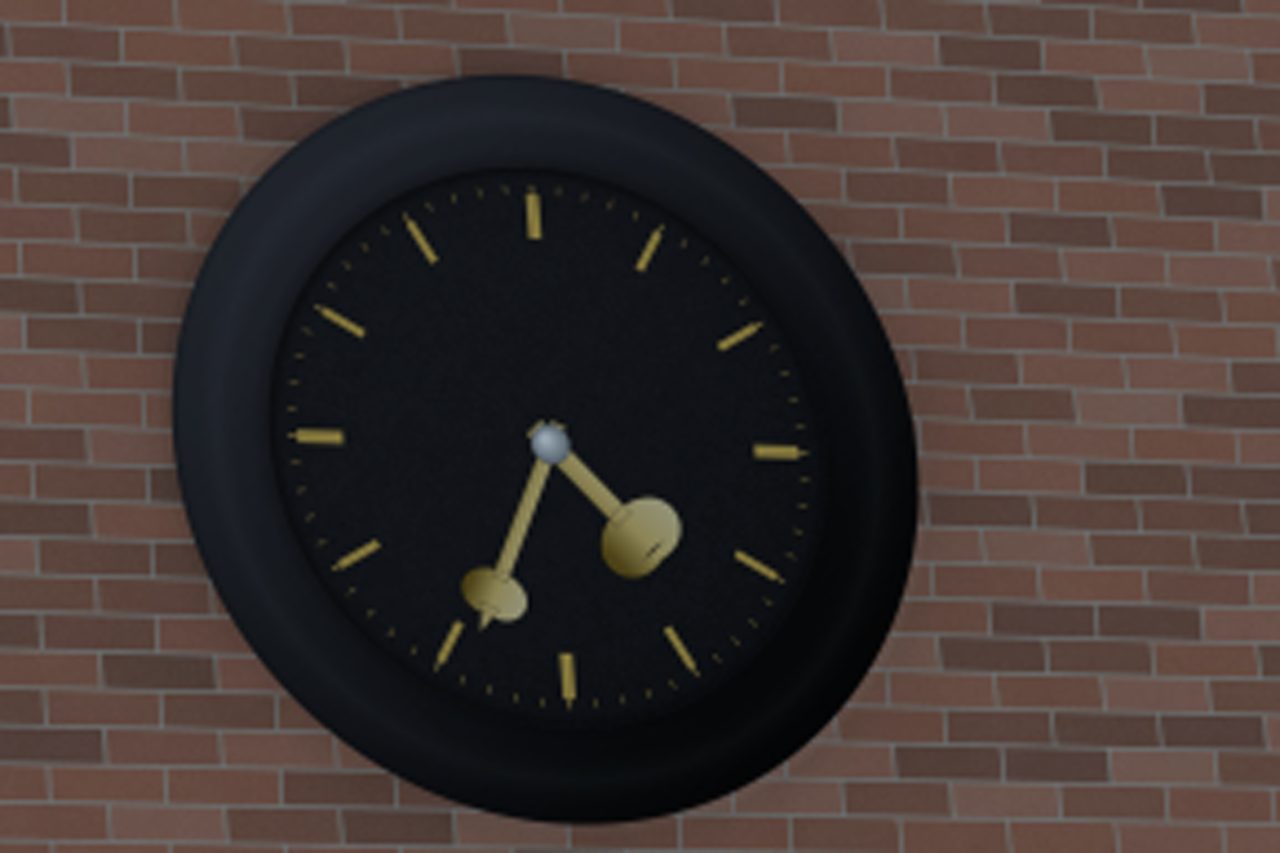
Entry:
4 h 34 min
